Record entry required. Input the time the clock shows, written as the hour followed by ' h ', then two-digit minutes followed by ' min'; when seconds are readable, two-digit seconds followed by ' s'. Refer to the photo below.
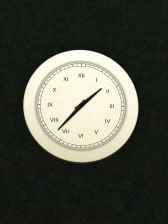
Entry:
1 h 37 min
